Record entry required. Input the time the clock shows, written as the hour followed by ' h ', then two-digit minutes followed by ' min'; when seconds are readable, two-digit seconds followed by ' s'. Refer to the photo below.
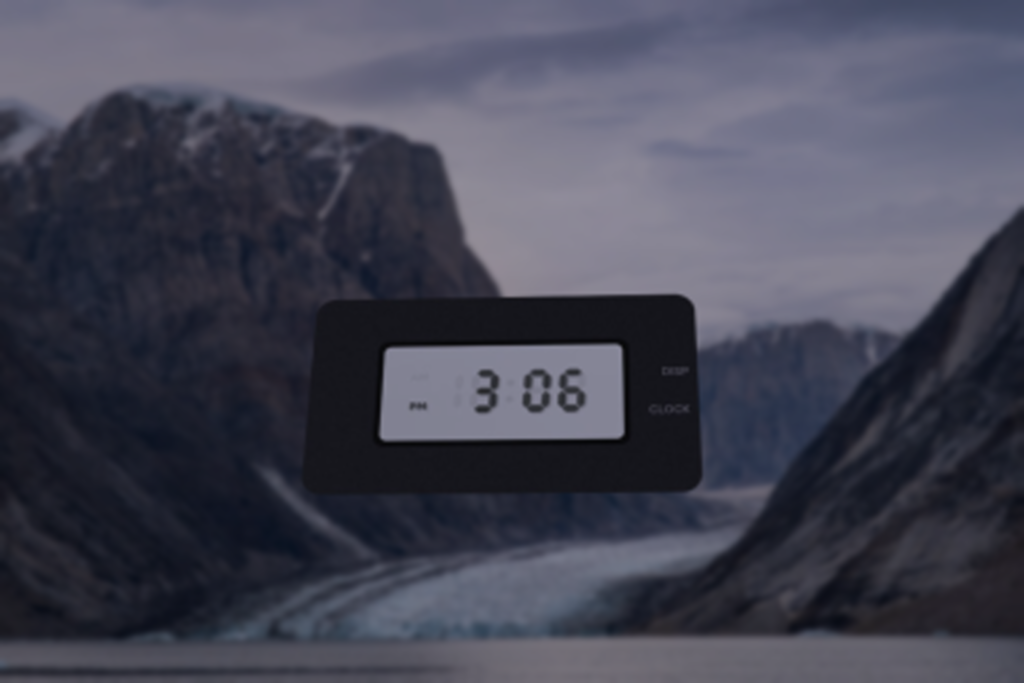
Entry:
3 h 06 min
